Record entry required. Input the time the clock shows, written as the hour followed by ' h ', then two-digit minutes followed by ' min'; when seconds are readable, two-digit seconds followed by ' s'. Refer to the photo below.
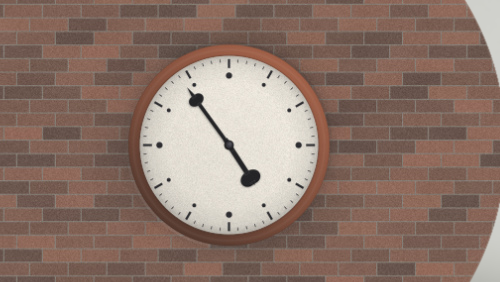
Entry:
4 h 54 min
